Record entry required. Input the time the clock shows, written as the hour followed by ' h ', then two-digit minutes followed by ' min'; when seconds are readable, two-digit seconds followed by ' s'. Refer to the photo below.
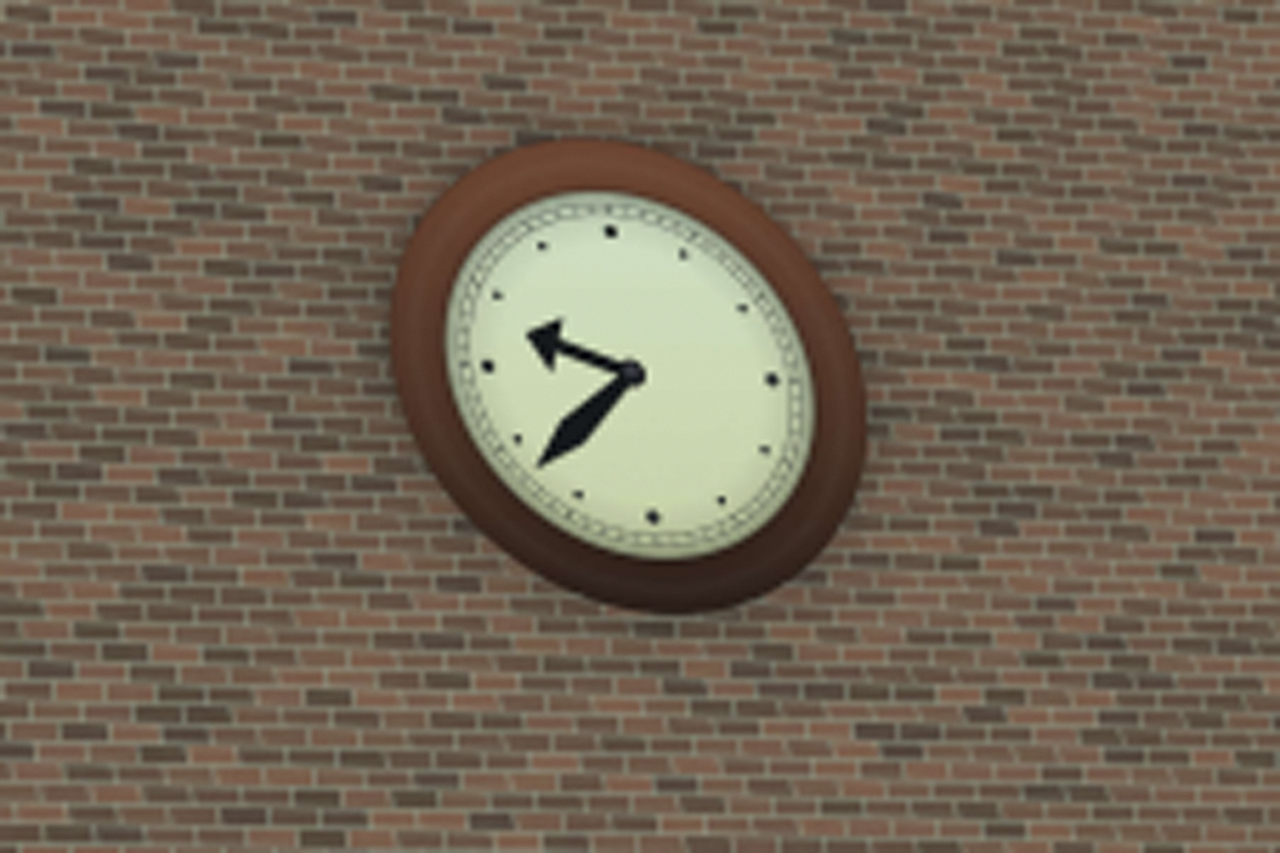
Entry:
9 h 38 min
